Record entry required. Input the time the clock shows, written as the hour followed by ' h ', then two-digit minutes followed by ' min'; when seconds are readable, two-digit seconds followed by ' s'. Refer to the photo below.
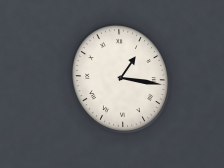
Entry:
1 h 16 min
